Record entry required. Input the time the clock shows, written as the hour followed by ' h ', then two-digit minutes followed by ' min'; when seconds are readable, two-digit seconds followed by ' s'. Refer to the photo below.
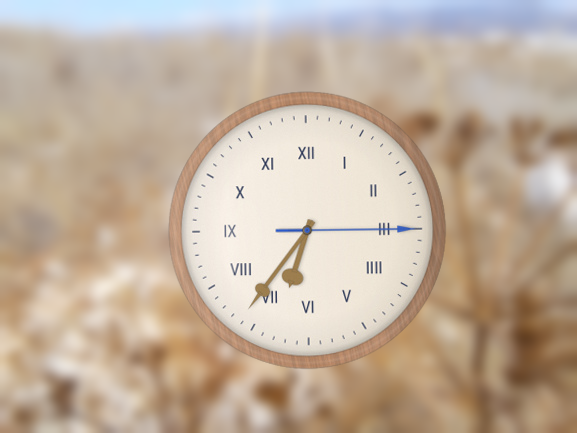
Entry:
6 h 36 min 15 s
